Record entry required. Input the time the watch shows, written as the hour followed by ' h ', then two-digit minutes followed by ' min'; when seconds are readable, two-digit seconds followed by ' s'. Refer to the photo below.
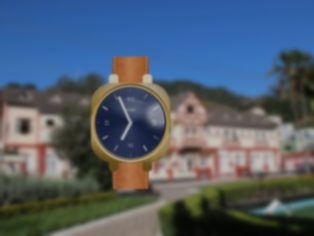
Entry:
6 h 56 min
